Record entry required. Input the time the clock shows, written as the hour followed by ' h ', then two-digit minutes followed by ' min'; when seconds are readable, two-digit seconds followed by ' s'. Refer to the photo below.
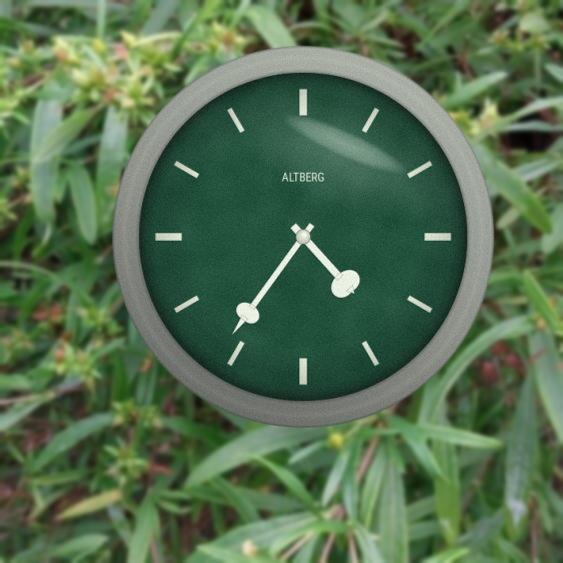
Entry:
4 h 36 min
